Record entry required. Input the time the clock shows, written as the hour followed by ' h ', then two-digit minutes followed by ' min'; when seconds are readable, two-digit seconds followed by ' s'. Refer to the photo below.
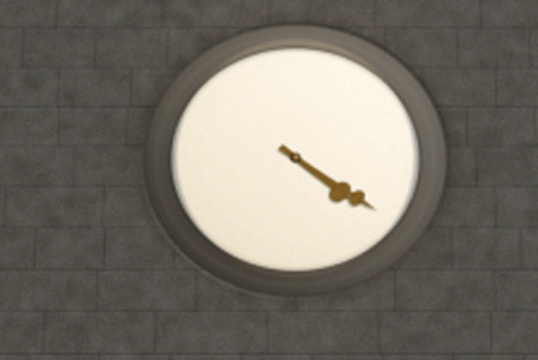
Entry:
4 h 21 min
